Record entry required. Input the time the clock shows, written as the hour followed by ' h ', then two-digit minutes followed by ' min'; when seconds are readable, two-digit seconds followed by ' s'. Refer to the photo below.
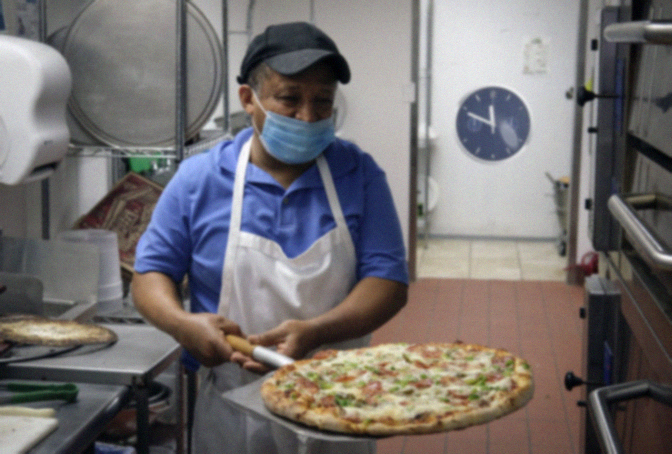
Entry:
11 h 49 min
